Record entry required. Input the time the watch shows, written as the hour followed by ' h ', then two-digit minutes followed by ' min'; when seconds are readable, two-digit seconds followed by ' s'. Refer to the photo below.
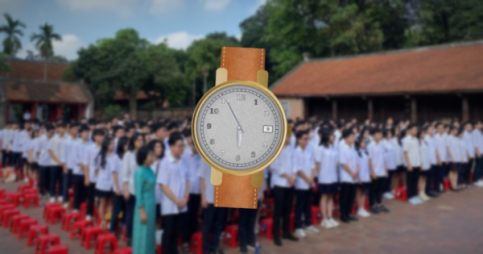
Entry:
5 h 55 min
